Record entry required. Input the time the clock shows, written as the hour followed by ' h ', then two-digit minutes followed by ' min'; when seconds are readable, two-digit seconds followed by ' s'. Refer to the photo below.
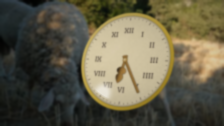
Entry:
6 h 25 min
